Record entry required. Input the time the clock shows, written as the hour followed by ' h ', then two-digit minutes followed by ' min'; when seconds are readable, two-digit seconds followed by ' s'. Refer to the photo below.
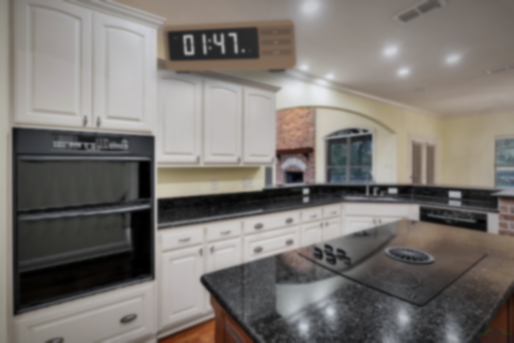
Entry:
1 h 47 min
